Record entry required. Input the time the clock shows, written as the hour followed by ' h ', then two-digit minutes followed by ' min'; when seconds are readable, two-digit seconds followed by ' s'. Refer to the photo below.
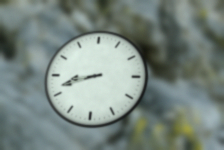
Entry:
8 h 42 min
